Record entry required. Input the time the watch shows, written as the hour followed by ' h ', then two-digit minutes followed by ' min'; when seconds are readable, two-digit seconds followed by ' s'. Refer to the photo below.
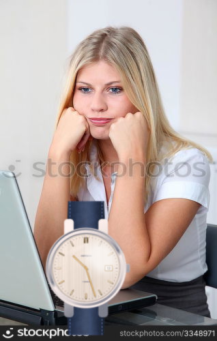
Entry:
10 h 27 min
